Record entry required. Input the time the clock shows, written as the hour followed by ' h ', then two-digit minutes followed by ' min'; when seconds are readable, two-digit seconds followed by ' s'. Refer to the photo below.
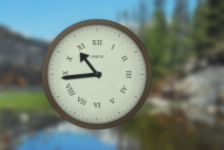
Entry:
10 h 44 min
